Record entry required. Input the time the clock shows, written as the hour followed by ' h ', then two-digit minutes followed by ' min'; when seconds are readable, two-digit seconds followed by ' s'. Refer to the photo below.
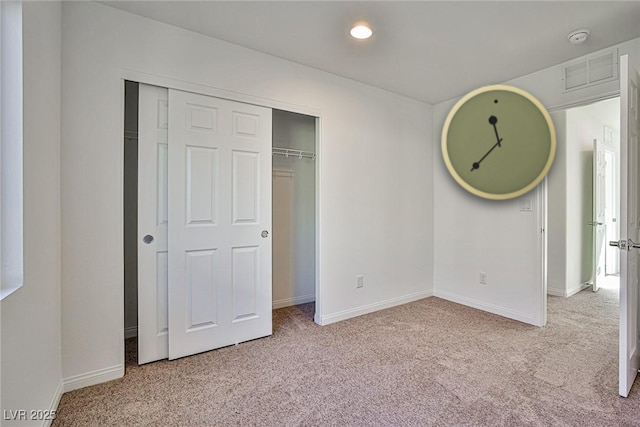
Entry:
11 h 38 min
